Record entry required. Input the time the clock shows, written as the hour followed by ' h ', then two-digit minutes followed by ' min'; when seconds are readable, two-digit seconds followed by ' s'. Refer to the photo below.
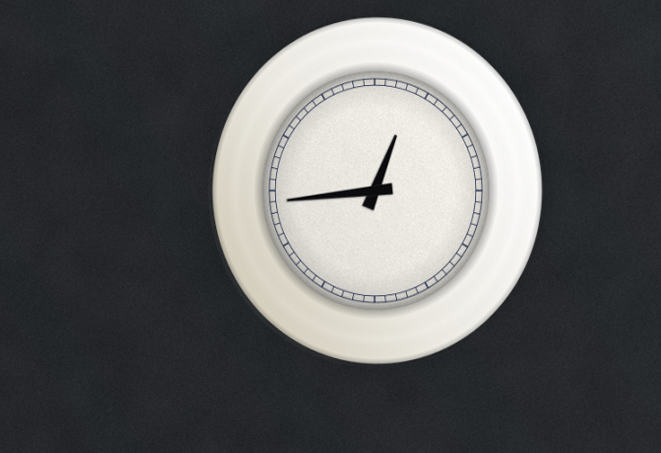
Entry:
12 h 44 min
